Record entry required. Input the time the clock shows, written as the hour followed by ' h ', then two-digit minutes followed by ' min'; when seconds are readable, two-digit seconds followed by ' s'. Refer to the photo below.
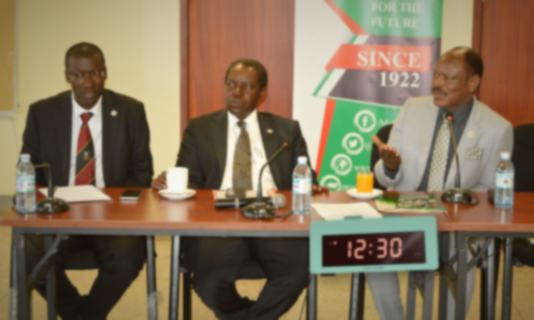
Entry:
12 h 30 min
